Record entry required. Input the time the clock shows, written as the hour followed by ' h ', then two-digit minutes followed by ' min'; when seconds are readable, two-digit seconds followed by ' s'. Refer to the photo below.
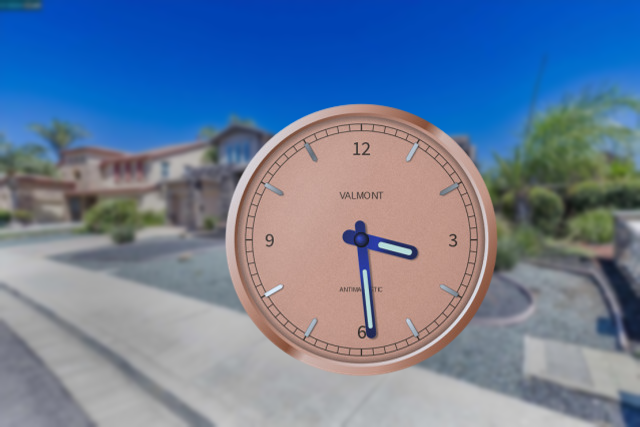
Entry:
3 h 29 min
